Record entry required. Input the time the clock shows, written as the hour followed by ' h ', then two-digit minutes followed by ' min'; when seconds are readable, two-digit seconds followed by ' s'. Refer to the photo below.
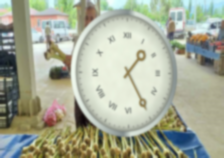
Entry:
1 h 25 min
